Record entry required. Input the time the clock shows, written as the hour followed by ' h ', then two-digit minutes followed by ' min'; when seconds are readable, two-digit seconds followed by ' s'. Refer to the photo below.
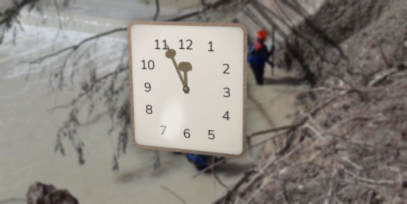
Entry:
11 h 56 min
